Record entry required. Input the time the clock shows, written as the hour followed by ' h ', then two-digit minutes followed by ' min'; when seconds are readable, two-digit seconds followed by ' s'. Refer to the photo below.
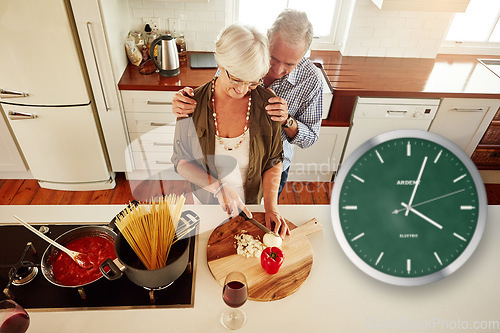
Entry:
4 h 03 min 12 s
